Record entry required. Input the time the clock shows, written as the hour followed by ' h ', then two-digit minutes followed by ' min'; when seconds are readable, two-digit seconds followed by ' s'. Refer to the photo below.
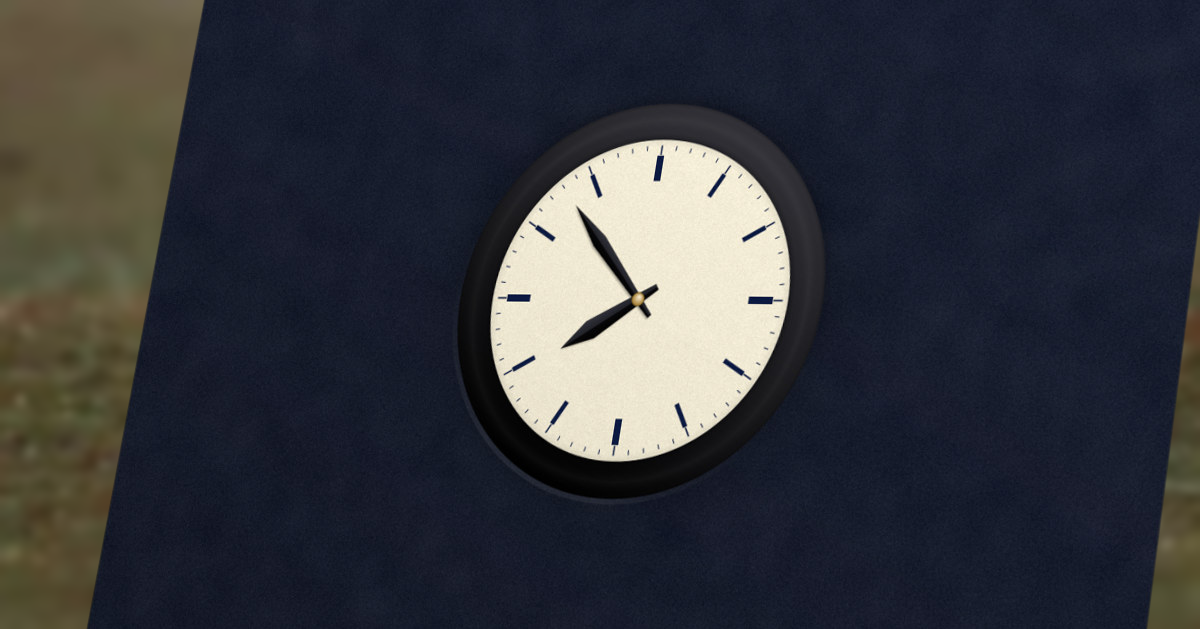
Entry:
7 h 53 min
